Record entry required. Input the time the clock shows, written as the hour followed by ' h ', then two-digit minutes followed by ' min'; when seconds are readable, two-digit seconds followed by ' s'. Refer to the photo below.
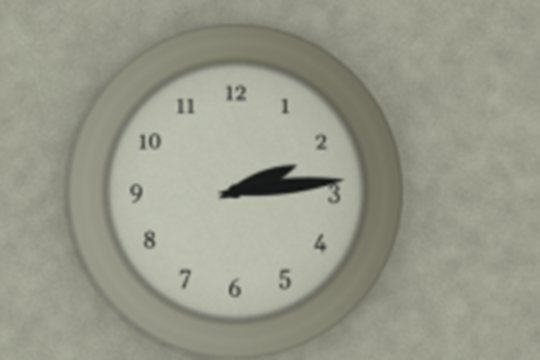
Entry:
2 h 14 min
